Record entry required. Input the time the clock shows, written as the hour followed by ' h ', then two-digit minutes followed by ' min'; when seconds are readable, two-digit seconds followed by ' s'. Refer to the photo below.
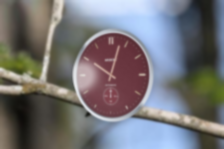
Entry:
10 h 03 min
